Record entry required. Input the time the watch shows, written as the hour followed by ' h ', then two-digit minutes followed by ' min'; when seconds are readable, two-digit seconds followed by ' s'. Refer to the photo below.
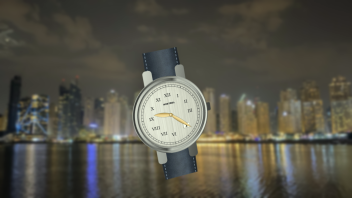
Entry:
9 h 22 min
